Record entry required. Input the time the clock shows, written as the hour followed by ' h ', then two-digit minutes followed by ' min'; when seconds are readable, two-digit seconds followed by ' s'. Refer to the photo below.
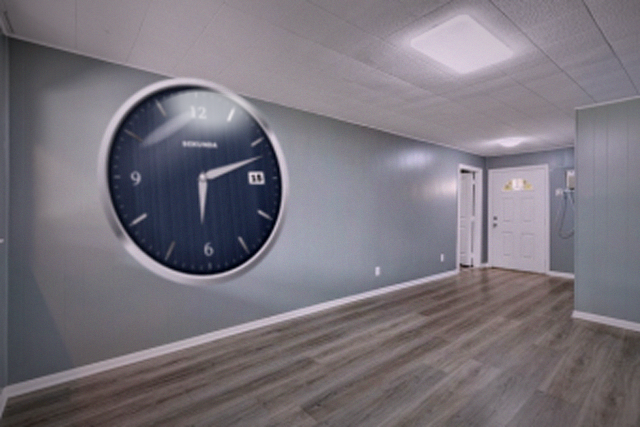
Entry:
6 h 12 min
